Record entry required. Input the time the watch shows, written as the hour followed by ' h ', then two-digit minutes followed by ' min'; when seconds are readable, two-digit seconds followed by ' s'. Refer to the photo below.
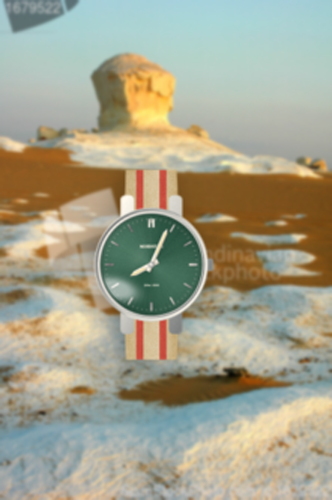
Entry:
8 h 04 min
